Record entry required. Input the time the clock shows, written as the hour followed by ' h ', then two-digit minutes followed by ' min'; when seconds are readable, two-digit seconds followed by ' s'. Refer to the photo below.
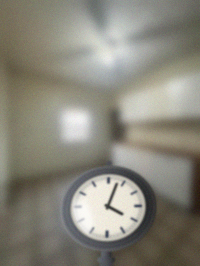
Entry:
4 h 03 min
